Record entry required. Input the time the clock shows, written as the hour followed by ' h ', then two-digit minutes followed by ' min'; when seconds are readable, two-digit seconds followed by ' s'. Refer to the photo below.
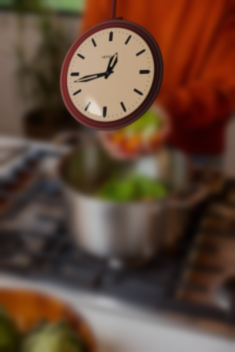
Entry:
12 h 43 min
